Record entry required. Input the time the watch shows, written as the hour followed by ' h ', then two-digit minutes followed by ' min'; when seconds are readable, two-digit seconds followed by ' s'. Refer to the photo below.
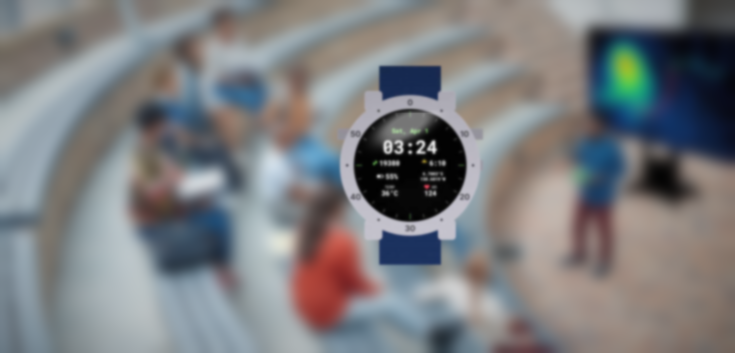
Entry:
3 h 24 min
